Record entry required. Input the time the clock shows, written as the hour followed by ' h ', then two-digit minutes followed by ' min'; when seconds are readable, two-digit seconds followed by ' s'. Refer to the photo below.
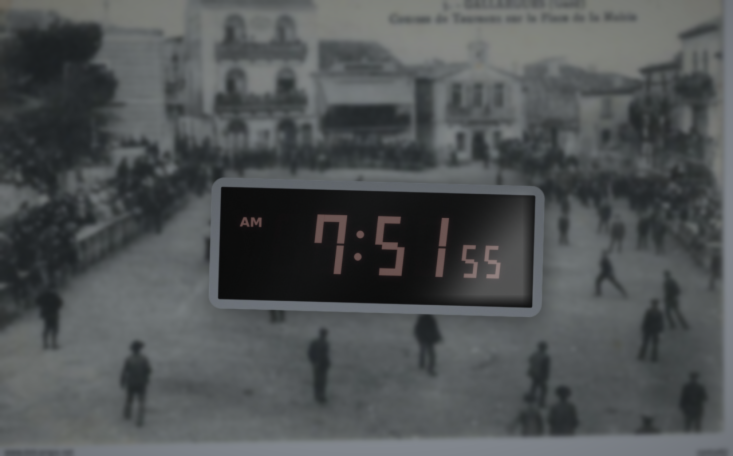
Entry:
7 h 51 min 55 s
